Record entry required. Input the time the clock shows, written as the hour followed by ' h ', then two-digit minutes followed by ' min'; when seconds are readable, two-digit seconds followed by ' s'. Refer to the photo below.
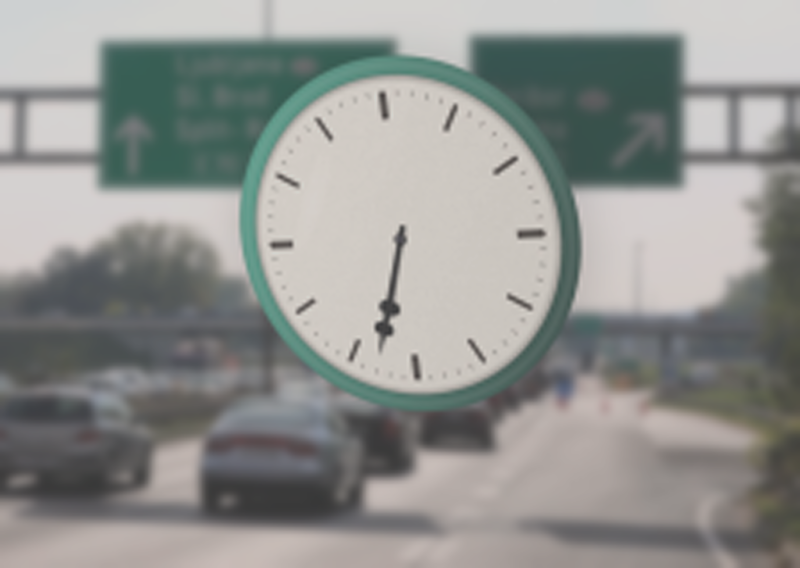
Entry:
6 h 33 min
